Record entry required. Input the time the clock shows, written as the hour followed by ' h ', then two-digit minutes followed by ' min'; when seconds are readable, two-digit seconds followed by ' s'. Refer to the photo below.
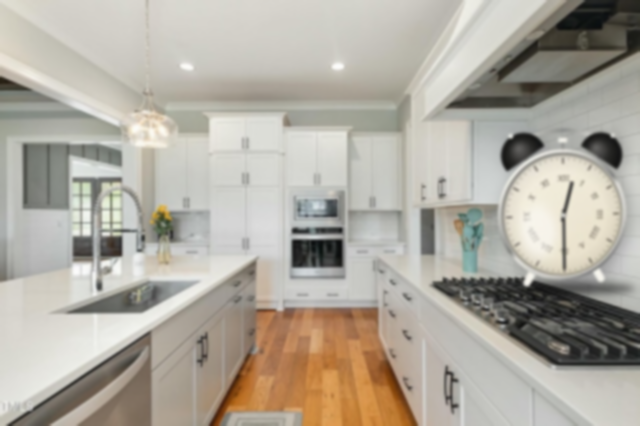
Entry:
12 h 30 min
